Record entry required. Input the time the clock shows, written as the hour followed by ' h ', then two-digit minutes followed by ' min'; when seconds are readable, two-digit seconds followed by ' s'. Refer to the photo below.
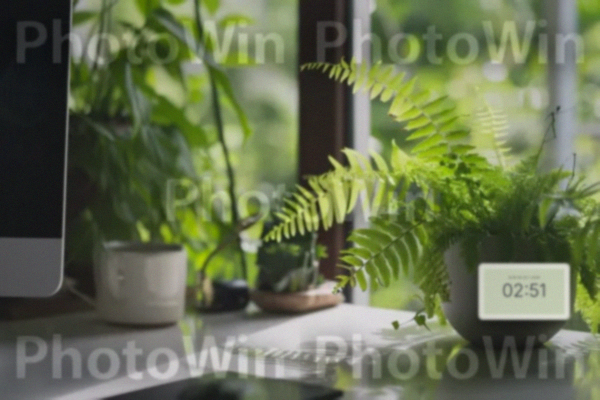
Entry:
2 h 51 min
